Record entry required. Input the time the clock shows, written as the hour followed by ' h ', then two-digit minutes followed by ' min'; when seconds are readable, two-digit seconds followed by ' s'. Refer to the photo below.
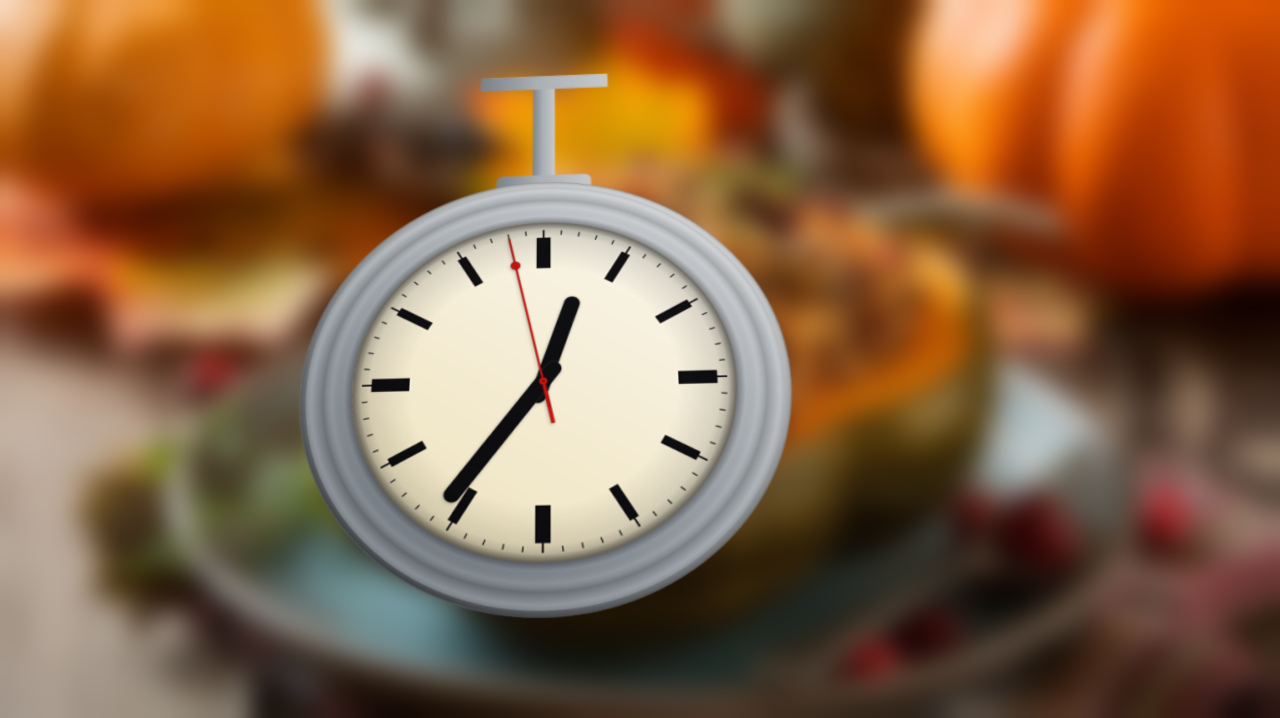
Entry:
12 h 35 min 58 s
